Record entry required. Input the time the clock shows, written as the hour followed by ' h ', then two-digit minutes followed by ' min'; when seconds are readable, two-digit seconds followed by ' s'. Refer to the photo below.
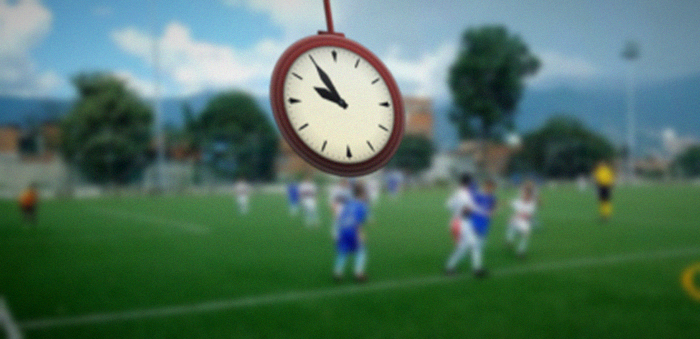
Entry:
9 h 55 min
